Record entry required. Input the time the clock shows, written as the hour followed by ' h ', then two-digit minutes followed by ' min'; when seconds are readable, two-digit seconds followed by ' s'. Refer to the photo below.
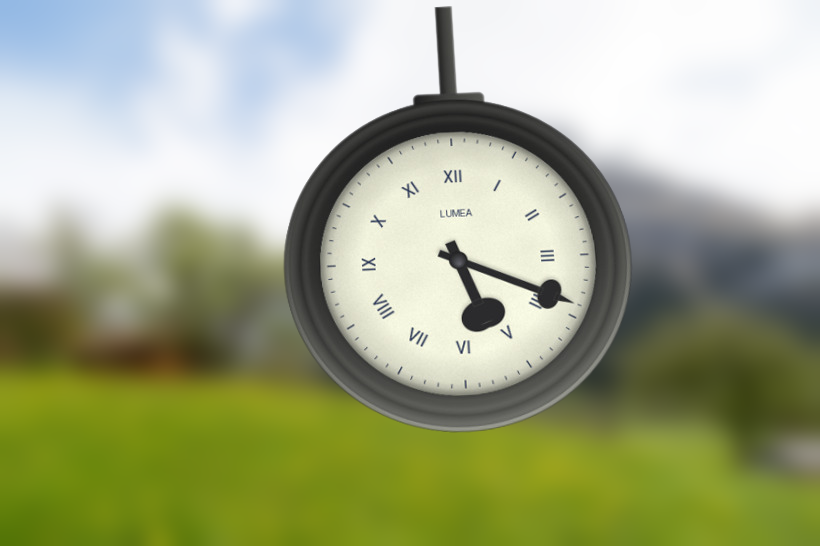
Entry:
5 h 19 min
